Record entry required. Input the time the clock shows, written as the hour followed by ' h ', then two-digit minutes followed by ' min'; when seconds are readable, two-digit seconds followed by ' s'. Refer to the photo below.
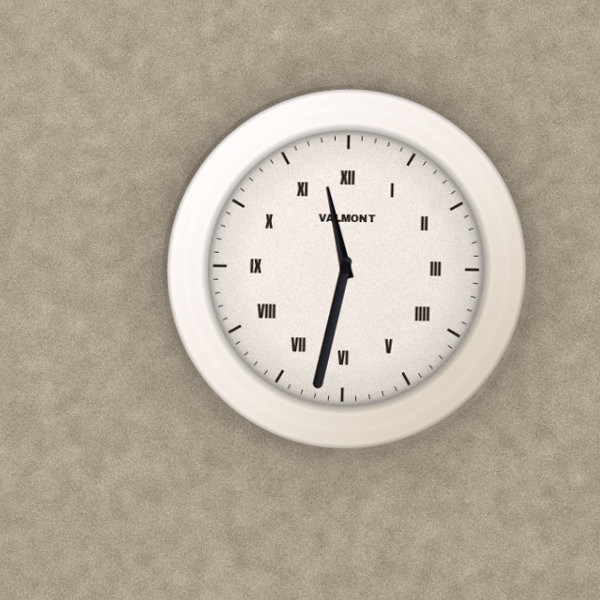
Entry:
11 h 32 min
